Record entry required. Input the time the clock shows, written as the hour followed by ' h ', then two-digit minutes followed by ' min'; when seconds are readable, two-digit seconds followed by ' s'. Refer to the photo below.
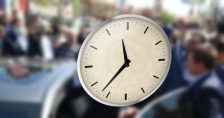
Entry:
11 h 37 min
